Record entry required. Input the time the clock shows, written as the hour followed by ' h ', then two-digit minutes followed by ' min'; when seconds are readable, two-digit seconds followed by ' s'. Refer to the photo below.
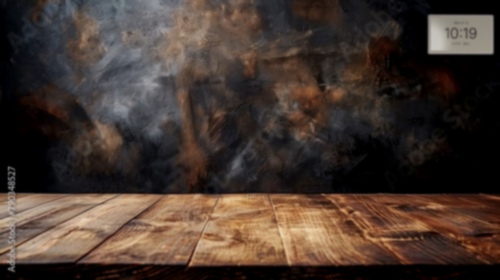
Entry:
10 h 19 min
